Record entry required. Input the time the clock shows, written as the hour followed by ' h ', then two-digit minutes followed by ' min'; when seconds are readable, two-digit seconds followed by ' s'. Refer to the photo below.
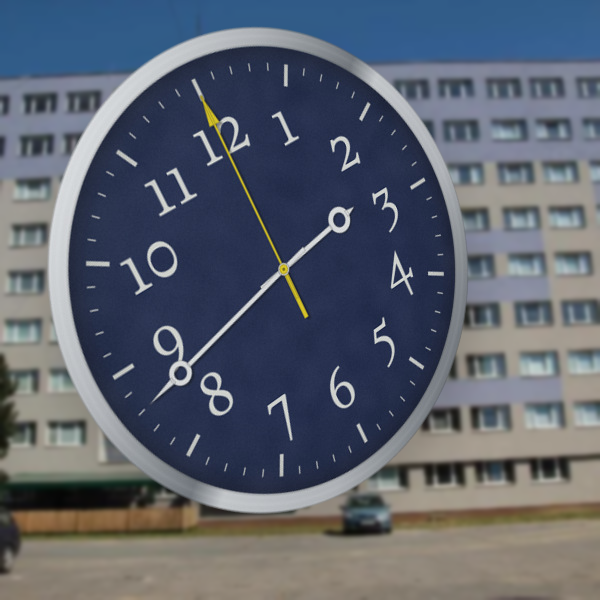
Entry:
2 h 43 min 00 s
